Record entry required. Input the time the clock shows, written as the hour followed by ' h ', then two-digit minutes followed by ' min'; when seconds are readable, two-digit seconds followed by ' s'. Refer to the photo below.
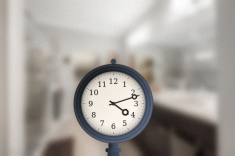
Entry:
4 h 12 min
